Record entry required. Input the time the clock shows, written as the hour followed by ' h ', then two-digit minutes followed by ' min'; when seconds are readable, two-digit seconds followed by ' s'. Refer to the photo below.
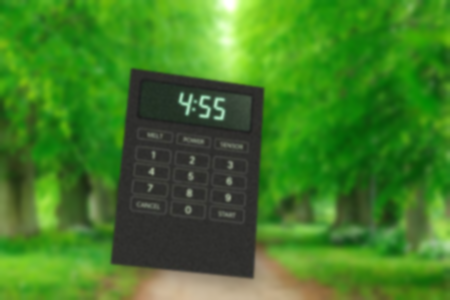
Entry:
4 h 55 min
